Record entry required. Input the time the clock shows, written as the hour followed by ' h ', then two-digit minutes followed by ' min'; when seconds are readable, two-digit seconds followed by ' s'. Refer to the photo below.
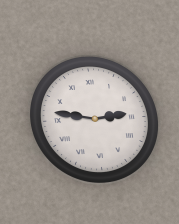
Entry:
2 h 47 min
